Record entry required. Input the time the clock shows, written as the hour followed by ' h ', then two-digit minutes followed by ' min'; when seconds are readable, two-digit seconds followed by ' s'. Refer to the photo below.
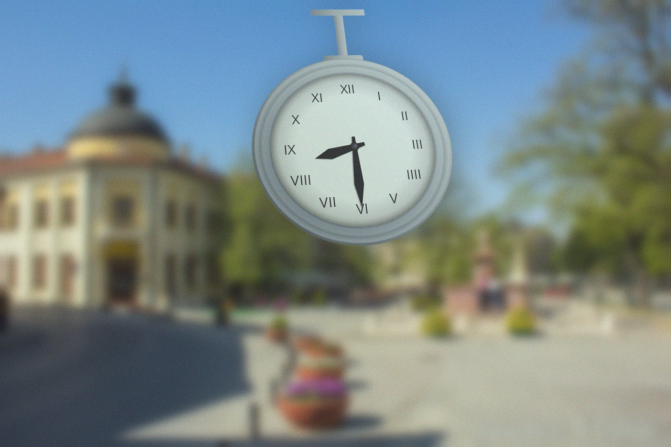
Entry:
8 h 30 min
